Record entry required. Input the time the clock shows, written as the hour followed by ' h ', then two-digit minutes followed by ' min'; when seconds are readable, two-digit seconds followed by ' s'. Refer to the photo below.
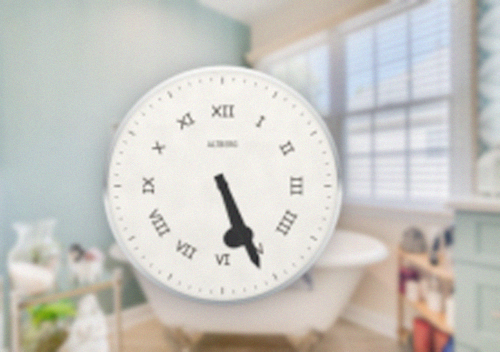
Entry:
5 h 26 min
